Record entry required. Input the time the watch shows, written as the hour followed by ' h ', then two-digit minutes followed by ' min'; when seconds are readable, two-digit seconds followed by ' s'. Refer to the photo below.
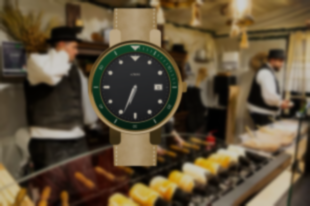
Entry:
6 h 34 min
